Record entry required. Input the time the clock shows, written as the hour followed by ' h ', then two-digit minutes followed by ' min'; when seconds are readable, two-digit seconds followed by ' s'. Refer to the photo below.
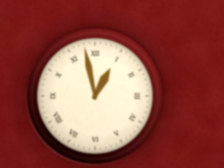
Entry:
12 h 58 min
